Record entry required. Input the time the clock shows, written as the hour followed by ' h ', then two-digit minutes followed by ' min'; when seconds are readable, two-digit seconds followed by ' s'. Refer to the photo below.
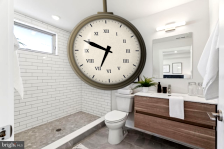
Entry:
6 h 49 min
